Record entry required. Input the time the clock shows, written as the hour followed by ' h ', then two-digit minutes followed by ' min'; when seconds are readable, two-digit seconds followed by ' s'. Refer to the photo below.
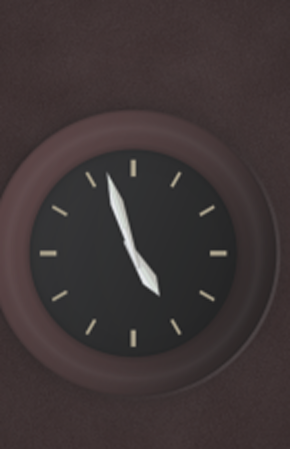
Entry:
4 h 57 min
